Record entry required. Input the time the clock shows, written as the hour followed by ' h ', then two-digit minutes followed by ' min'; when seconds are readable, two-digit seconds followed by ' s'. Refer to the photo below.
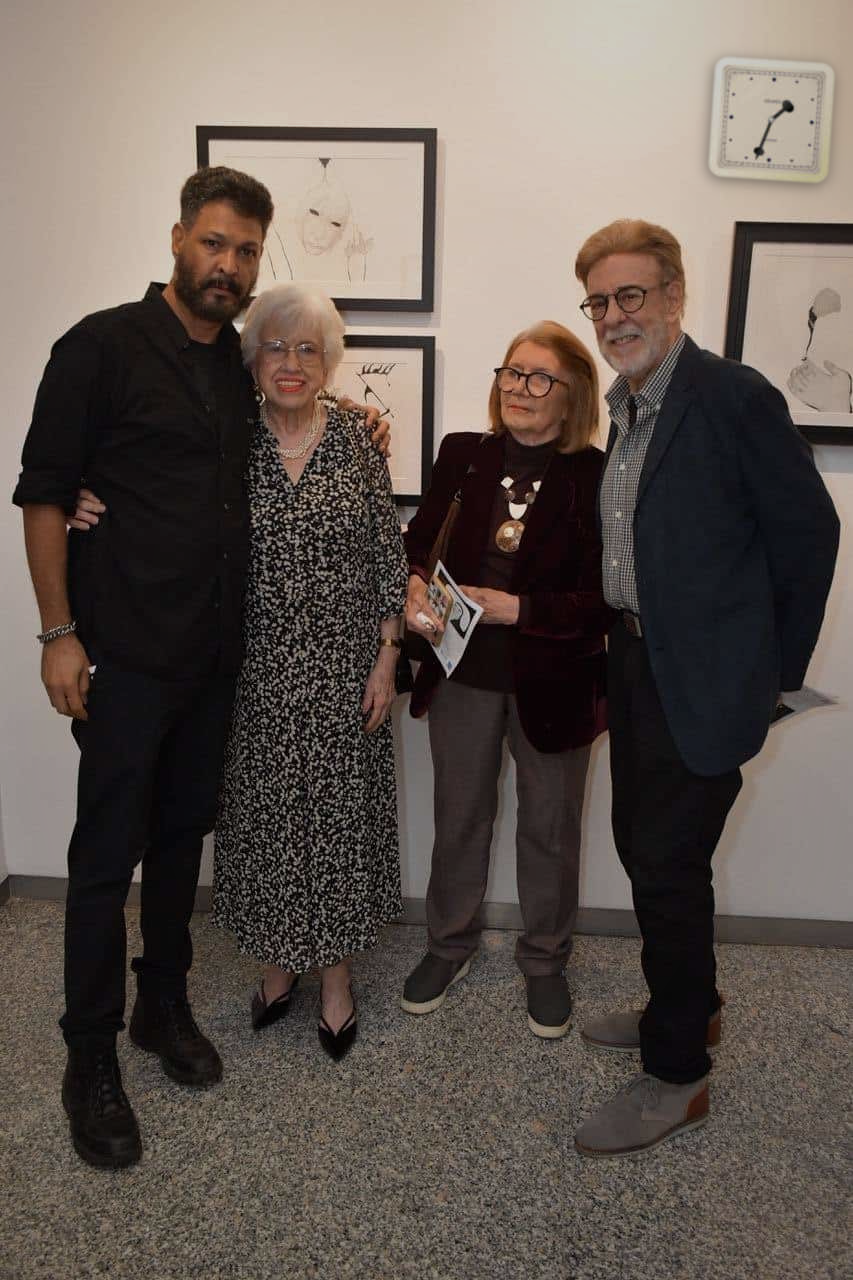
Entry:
1 h 33 min
